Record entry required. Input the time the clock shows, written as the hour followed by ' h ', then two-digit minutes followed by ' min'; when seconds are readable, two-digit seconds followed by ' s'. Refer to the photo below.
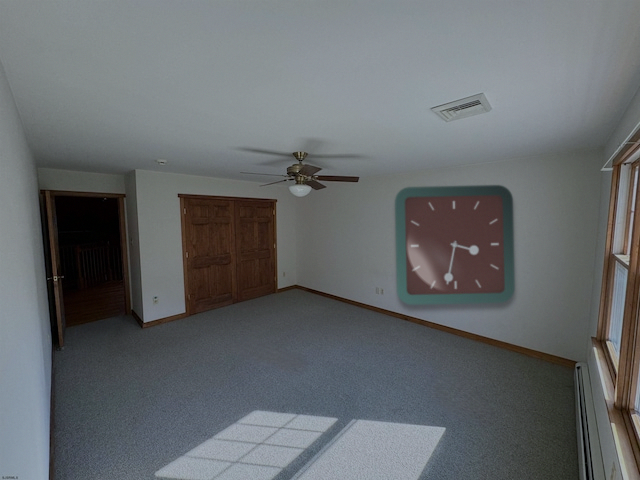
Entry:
3 h 32 min
